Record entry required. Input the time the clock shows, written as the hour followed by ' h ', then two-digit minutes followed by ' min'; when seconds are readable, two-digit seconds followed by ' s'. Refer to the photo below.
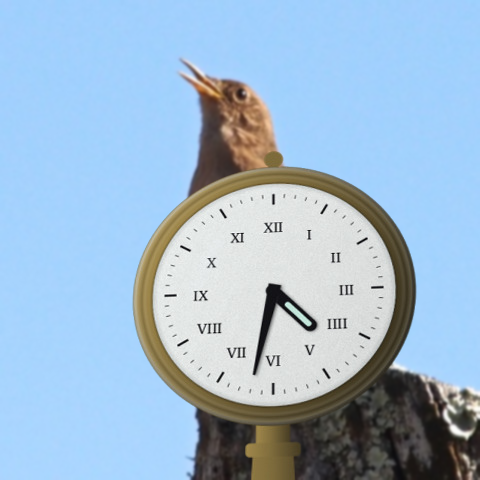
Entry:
4 h 32 min
